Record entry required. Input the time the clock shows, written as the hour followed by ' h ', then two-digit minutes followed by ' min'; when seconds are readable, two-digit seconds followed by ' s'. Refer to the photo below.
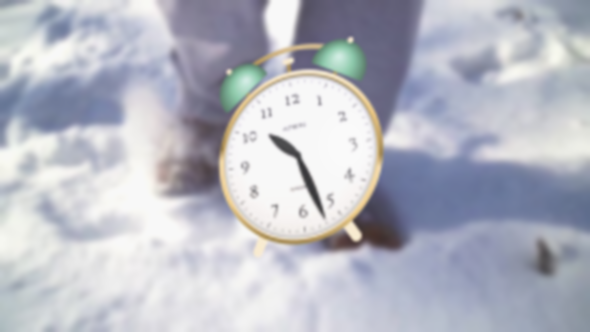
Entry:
10 h 27 min
